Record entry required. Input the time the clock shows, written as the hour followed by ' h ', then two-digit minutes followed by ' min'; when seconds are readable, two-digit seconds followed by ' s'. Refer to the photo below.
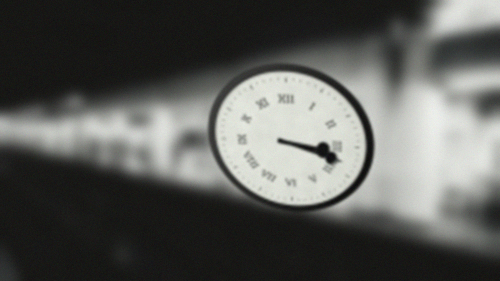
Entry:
3 h 18 min
